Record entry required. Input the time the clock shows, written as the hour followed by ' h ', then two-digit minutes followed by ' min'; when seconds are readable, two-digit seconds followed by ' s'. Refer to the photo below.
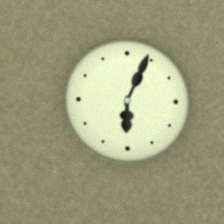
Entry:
6 h 04 min
